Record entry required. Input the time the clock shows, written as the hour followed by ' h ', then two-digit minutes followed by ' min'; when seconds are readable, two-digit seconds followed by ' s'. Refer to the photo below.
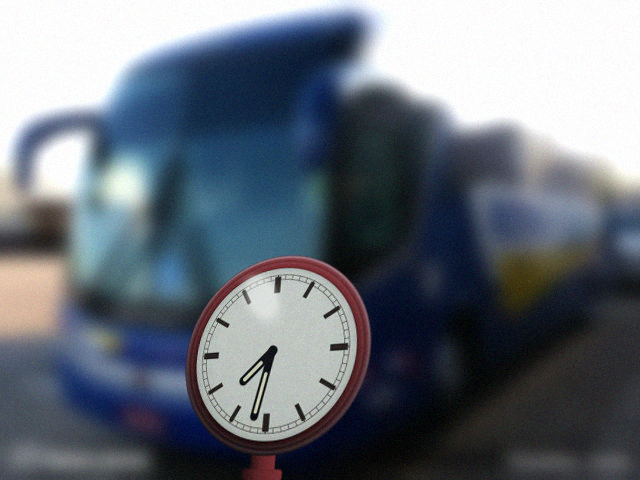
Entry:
7 h 32 min
